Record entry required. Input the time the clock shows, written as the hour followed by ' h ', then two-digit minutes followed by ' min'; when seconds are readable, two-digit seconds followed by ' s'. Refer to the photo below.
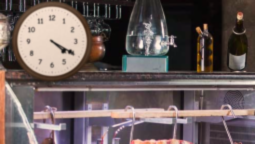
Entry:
4 h 20 min
